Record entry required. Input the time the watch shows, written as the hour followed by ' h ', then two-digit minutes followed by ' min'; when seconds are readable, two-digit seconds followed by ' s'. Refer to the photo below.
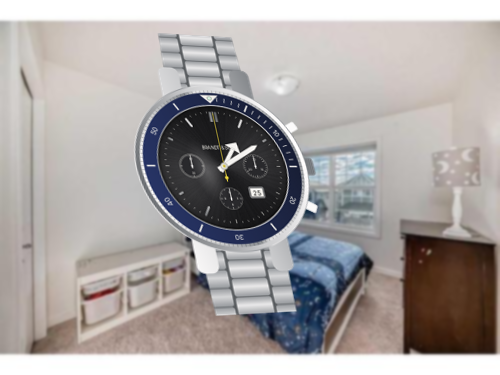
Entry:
1 h 10 min
